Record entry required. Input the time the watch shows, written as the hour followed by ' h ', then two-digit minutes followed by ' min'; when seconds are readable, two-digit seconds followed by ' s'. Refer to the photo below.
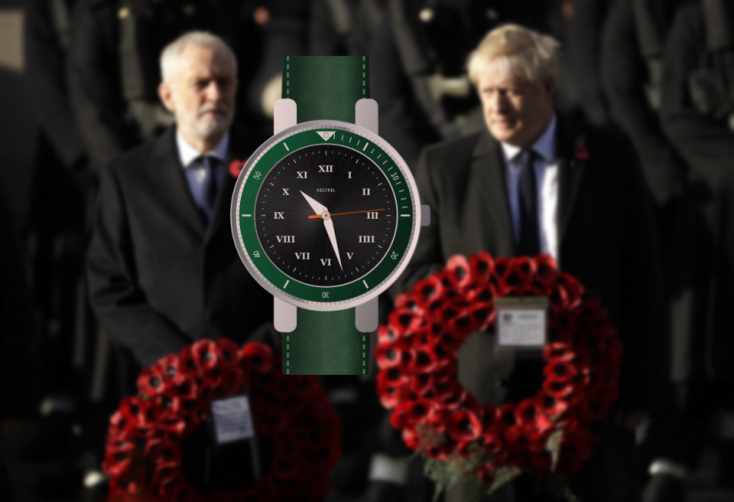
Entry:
10 h 27 min 14 s
